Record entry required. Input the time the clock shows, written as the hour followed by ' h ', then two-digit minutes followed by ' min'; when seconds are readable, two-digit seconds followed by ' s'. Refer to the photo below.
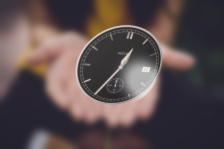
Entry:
12 h 35 min
